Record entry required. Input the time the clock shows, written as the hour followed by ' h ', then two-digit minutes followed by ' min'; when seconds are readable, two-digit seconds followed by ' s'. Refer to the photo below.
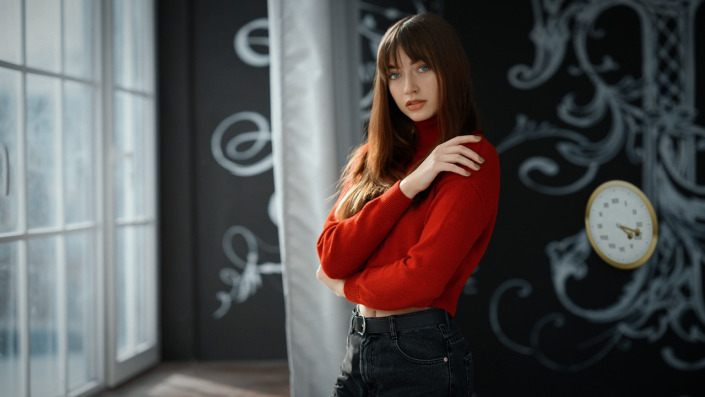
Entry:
4 h 18 min
